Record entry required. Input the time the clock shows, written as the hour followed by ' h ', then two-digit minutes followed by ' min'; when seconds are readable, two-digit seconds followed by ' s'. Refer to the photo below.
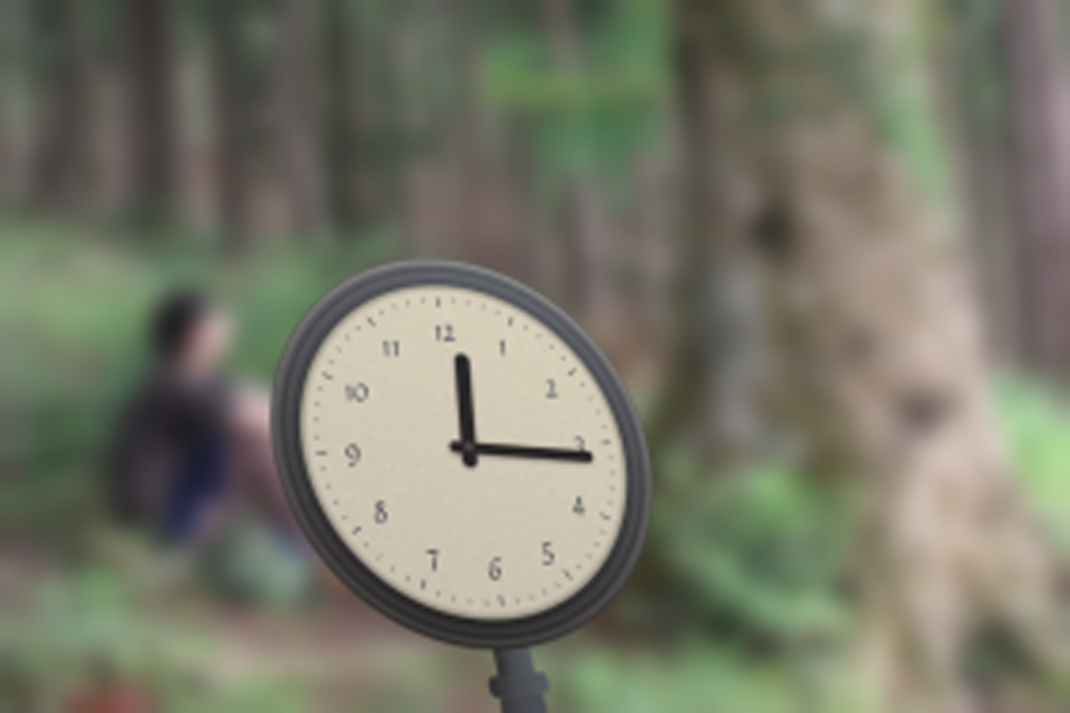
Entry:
12 h 16 min
